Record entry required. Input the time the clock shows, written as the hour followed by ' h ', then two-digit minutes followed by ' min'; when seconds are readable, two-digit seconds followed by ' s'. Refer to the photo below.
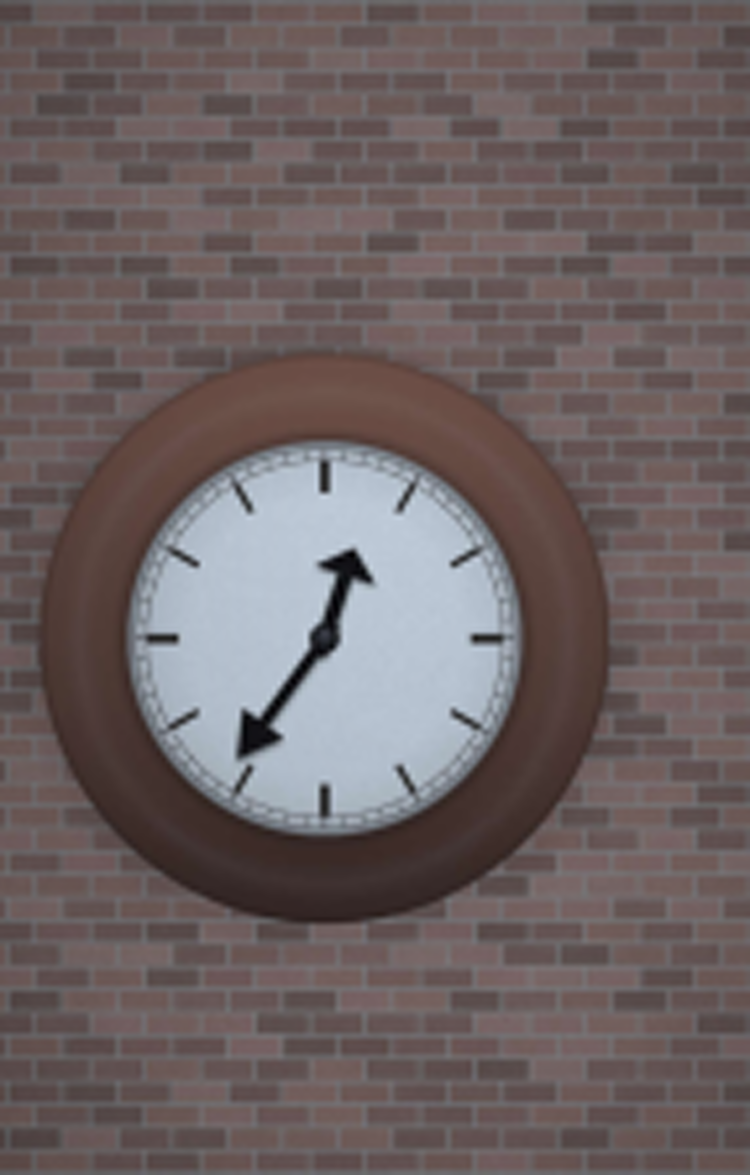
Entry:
12 h 36 min
